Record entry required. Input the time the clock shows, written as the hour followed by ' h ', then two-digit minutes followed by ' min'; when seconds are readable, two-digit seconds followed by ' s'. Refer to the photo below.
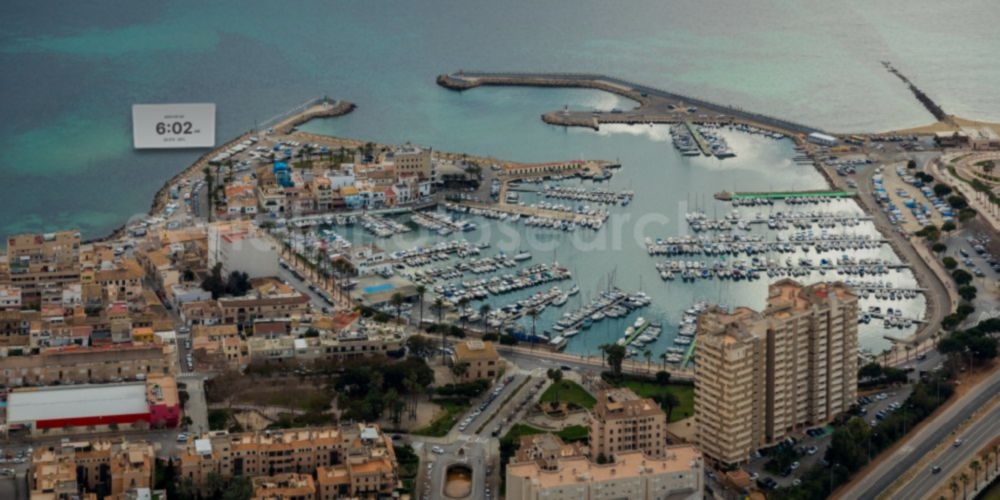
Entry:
6 h 02 min
